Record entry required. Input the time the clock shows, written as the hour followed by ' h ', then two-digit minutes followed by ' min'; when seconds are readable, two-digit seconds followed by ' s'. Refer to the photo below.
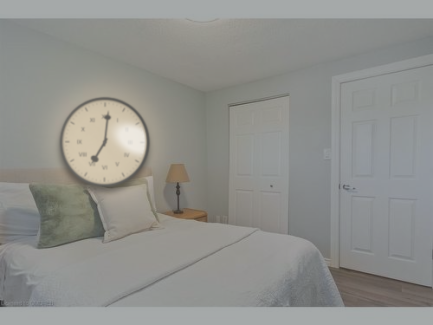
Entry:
7 h 01 min
